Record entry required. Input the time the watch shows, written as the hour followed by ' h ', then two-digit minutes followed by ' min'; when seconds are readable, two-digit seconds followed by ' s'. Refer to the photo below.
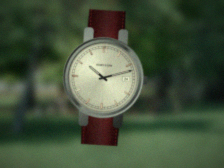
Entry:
10 h 12 min
